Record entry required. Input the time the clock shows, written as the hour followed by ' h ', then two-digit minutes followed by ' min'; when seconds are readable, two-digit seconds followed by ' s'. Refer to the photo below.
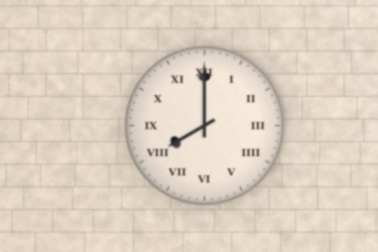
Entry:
8 h 00 min
